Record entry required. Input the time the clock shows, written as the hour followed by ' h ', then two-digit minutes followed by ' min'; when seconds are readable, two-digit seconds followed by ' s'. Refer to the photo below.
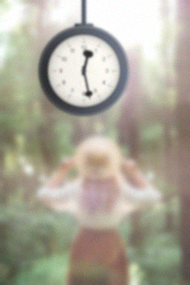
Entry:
12 h 28 min
